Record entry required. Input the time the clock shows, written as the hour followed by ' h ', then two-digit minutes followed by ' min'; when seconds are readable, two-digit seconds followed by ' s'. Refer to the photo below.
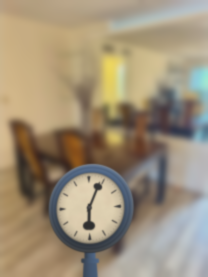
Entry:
6 h 04 min
